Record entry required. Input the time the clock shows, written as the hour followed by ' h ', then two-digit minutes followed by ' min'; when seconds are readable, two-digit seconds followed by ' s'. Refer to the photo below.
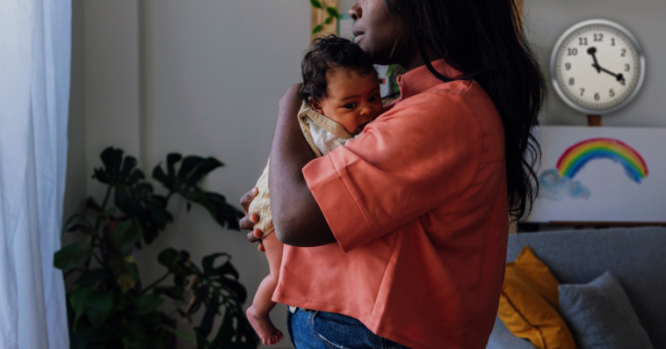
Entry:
11 h 19 min
